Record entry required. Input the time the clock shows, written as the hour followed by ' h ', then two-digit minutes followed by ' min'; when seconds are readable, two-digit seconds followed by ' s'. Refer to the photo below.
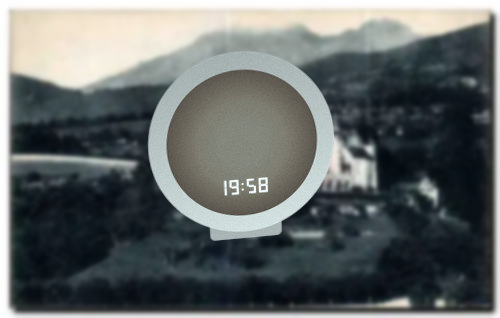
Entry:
19 h 58 min
